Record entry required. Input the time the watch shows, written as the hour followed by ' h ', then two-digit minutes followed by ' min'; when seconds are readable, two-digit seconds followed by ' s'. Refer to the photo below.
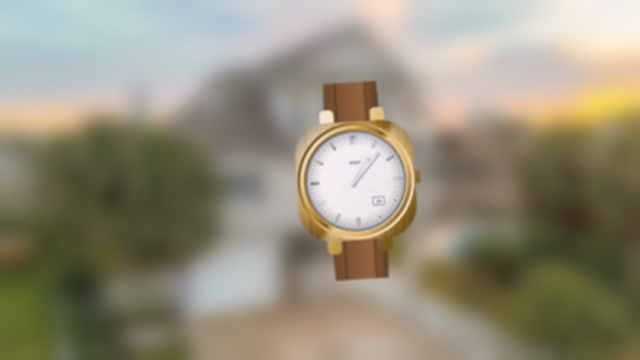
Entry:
1 h 07 min
